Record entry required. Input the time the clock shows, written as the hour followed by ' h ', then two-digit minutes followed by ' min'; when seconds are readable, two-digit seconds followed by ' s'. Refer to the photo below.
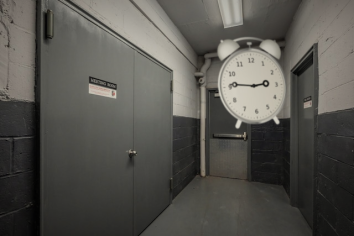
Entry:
2 h 46 min
